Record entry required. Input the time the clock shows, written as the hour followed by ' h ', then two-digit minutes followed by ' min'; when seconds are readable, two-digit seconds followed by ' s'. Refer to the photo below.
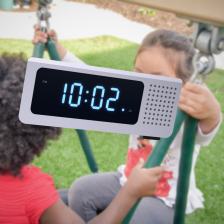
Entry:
10 h 02 min
